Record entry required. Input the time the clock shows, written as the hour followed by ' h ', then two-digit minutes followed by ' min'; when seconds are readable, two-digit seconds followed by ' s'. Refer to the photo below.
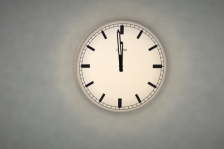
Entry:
11 h 59 min
